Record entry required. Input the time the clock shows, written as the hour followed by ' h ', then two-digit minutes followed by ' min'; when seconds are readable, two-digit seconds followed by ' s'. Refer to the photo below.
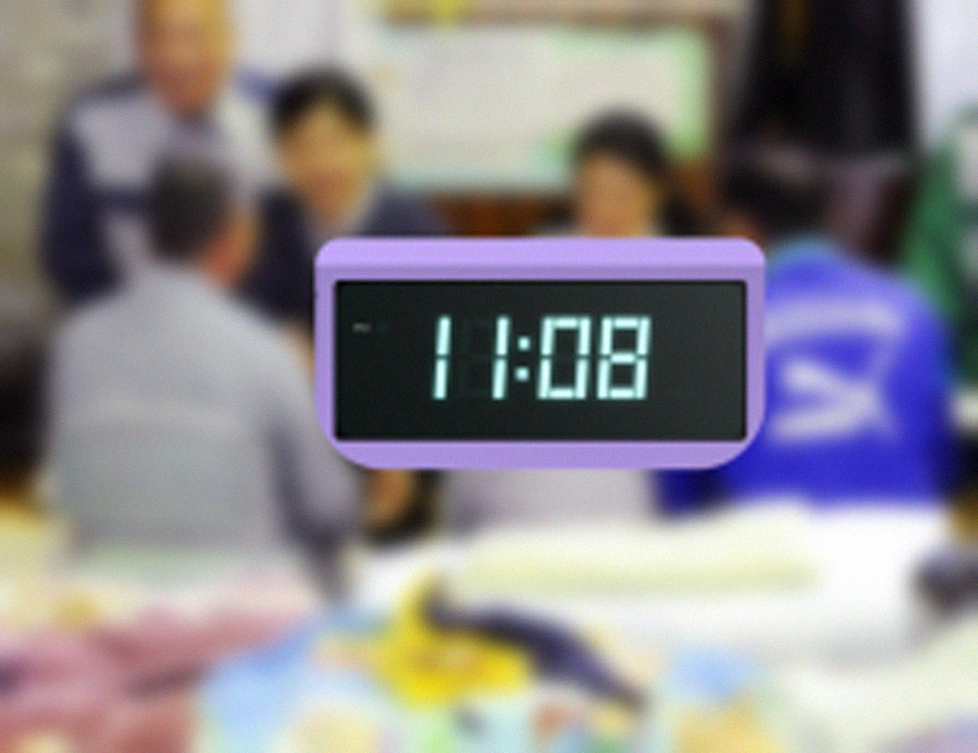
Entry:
11 h 08 min
